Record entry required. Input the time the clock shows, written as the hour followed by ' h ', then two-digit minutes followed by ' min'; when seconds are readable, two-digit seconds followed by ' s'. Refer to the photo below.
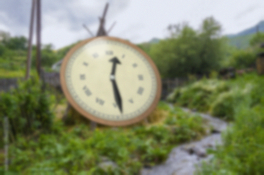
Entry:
12 h 29 min
